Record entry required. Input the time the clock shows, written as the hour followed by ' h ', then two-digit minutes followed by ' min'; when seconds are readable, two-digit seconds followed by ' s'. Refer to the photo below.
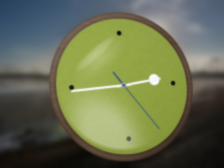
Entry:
2 h 44 min 24 s
